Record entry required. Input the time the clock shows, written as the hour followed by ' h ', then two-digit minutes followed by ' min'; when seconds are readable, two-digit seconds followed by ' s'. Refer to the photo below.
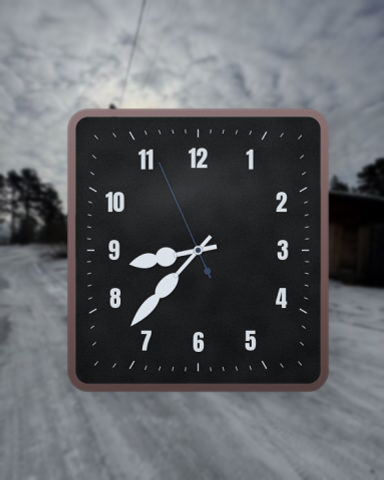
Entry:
8 h 36 min 56 s
